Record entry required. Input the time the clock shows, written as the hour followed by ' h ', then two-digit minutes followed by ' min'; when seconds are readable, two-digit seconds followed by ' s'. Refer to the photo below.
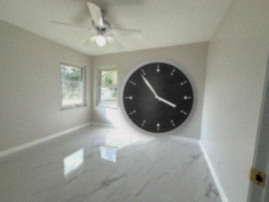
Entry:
3 h 54 min
